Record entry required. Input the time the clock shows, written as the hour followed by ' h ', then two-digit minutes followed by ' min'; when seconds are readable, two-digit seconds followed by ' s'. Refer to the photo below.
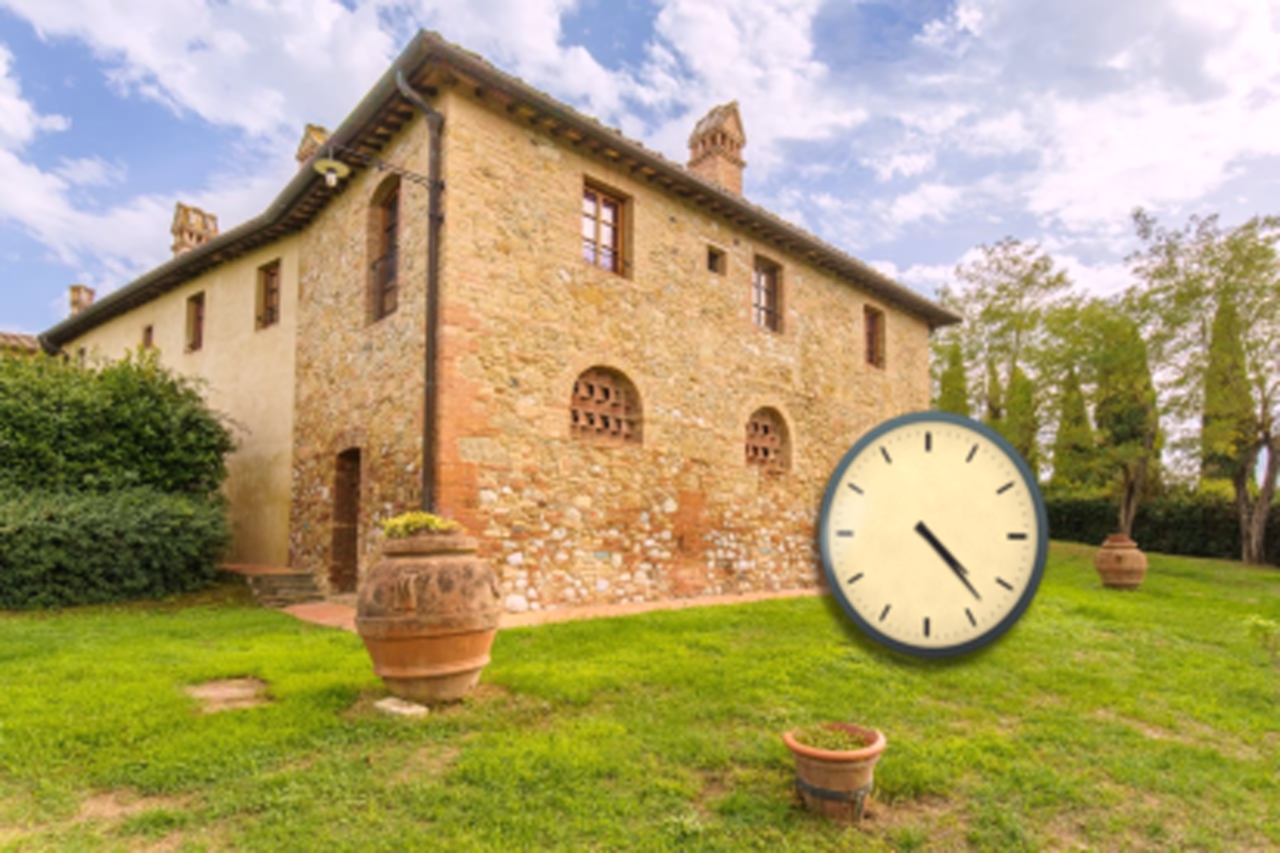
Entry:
4 h 23 min
